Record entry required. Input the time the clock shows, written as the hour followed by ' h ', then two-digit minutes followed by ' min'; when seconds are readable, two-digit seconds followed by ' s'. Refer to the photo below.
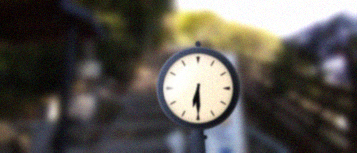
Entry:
6 h 30 min
